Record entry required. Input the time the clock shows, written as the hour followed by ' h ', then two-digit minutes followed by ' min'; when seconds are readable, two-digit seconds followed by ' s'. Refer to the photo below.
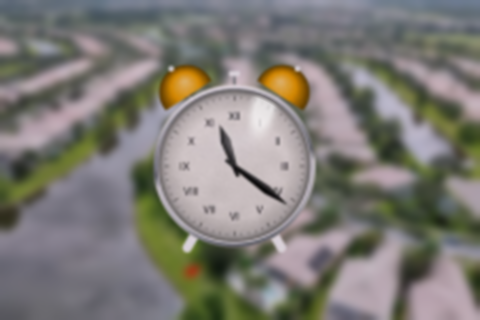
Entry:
11 h 21 min
